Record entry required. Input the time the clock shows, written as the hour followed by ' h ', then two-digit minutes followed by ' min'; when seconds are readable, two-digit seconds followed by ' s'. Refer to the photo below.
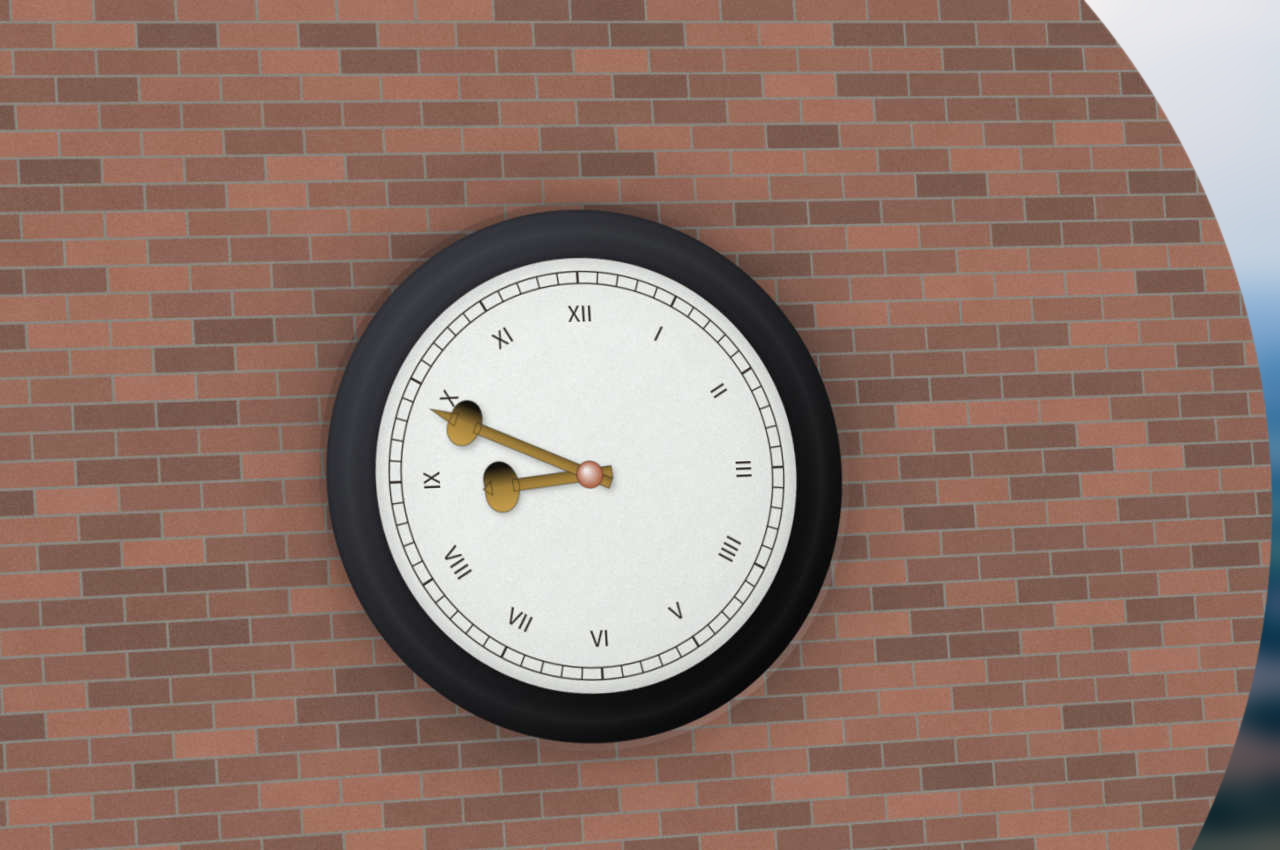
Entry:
8 h 49 min
